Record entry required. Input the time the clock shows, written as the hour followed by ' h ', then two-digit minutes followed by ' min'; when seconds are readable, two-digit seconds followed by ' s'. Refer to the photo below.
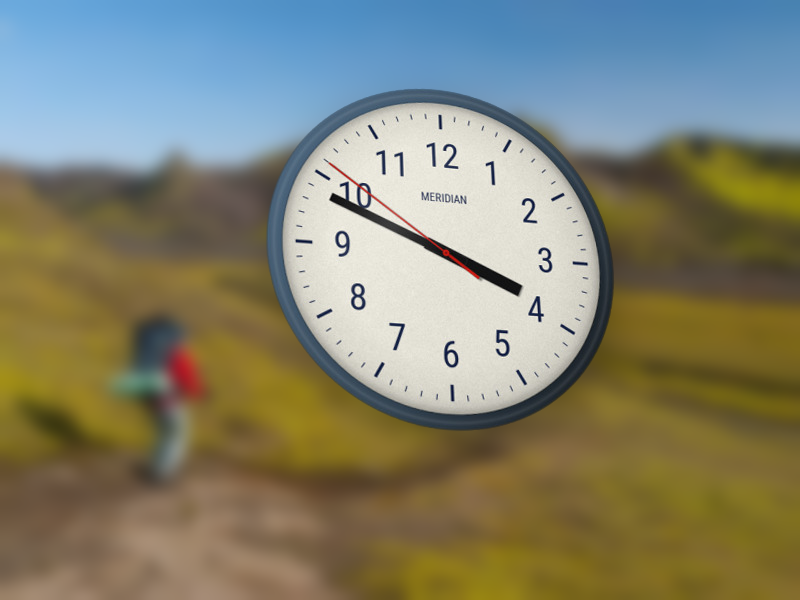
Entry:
3 h 48 min 51 s
